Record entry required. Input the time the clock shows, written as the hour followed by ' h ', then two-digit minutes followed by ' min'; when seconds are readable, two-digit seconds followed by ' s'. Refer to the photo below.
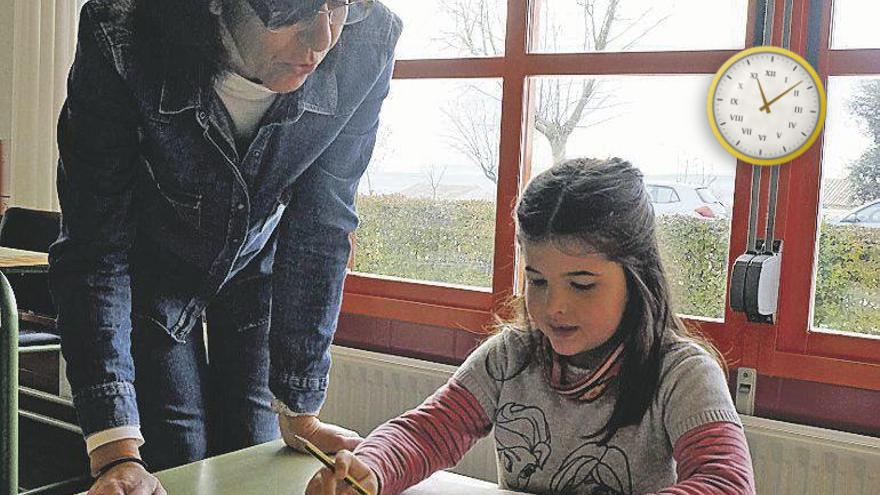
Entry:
11 h 08 min
